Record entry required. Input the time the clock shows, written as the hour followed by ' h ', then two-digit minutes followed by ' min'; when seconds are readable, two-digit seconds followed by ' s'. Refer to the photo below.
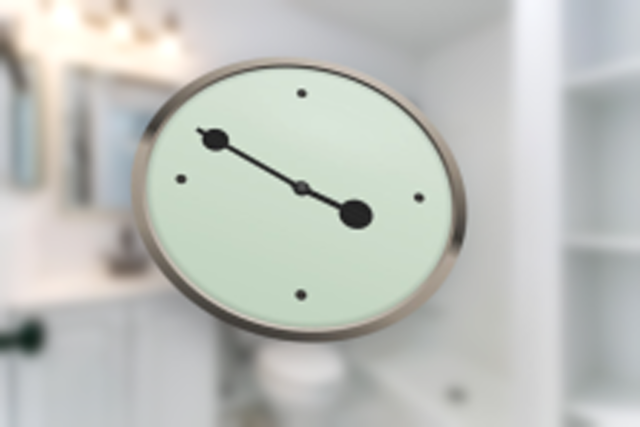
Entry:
3 h 50 min
